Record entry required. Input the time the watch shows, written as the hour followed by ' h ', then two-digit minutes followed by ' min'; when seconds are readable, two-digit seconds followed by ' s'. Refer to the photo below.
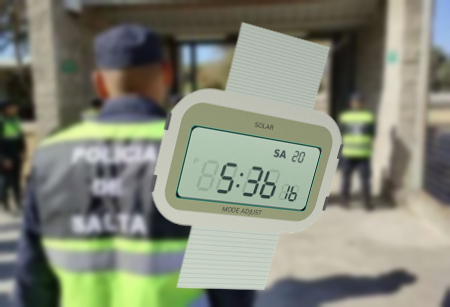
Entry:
5 h 36 min 16 s
